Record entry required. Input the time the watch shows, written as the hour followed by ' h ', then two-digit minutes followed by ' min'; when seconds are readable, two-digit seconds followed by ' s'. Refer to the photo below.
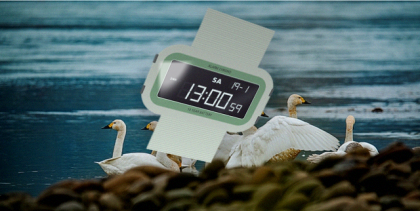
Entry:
13 h 00 min 59 s
